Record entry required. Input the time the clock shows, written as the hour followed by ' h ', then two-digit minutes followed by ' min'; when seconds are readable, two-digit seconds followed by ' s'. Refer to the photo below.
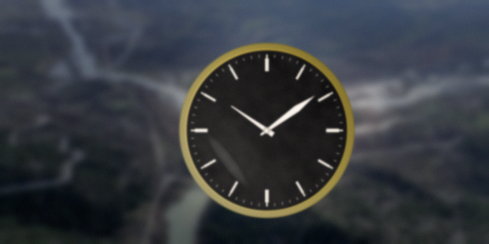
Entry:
10 h 09 min
